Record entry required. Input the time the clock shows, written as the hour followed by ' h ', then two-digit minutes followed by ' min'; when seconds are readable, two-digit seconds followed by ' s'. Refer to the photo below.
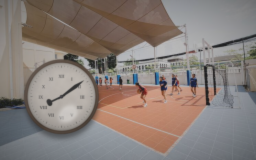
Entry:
8 h 09 min
